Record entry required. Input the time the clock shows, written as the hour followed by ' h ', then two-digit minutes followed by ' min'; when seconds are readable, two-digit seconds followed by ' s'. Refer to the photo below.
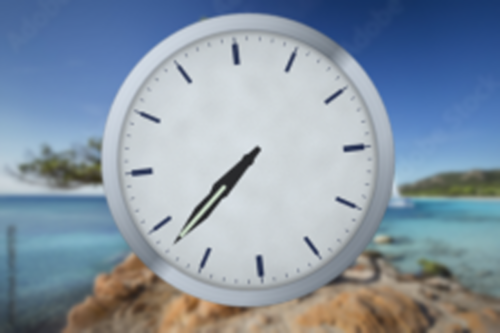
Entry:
7 h 38 min
